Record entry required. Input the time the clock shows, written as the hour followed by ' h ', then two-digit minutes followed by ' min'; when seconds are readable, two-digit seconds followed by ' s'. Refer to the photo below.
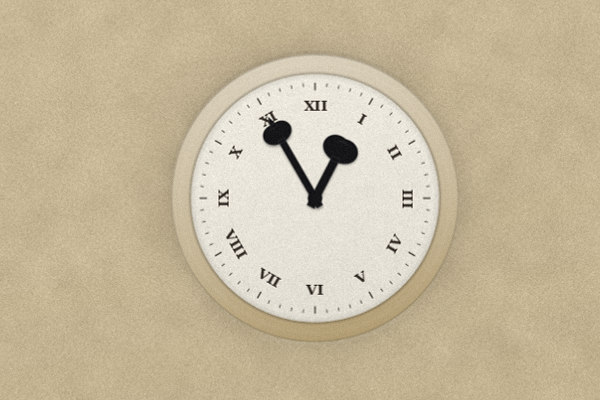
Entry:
12 h 55 min
